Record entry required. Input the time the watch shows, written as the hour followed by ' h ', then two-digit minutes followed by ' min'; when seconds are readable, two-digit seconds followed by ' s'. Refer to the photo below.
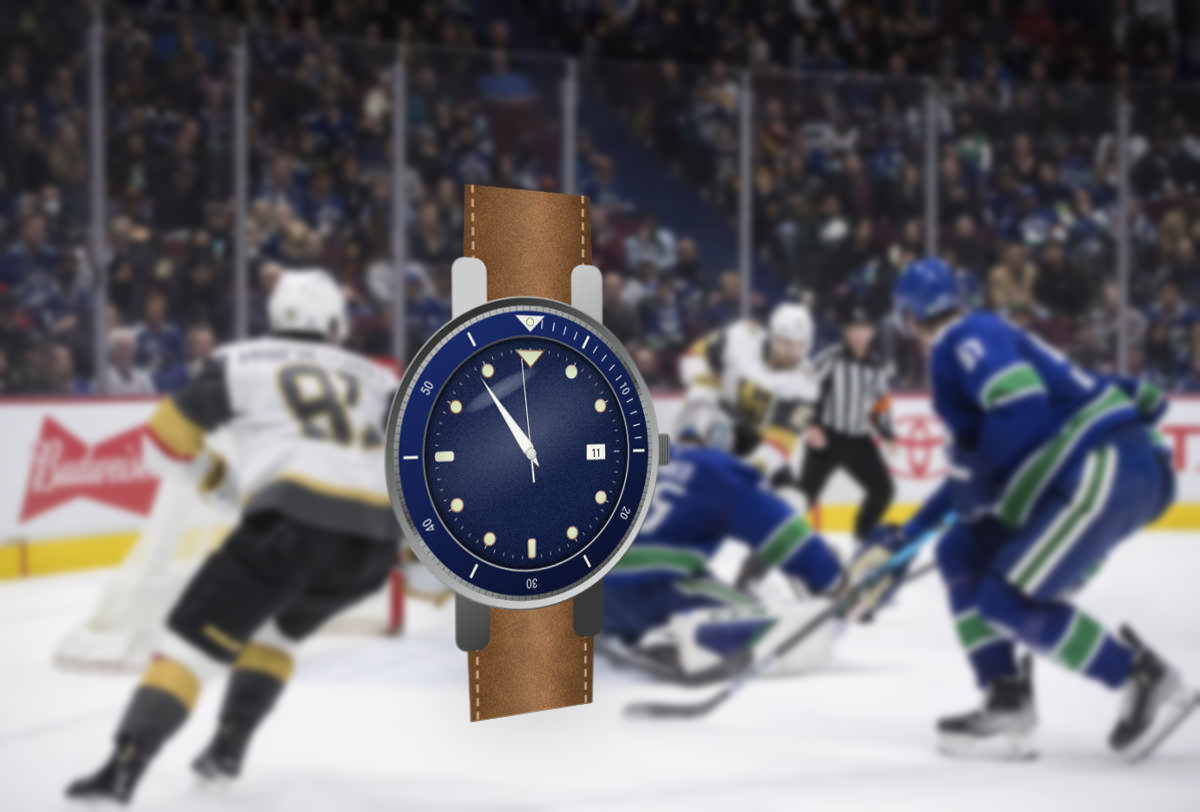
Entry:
10 h 53 min 59 s
